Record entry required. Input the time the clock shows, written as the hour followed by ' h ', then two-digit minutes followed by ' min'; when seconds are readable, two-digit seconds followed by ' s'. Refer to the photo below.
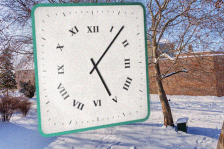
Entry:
5 h 07 min
